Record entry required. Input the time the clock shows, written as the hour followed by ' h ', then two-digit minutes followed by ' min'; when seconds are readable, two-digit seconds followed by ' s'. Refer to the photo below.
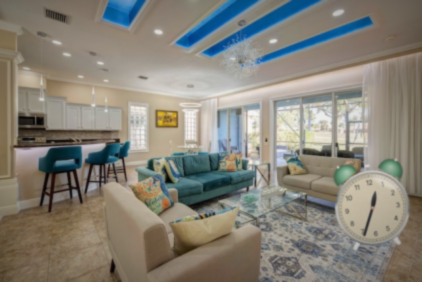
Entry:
12 h 34 min
